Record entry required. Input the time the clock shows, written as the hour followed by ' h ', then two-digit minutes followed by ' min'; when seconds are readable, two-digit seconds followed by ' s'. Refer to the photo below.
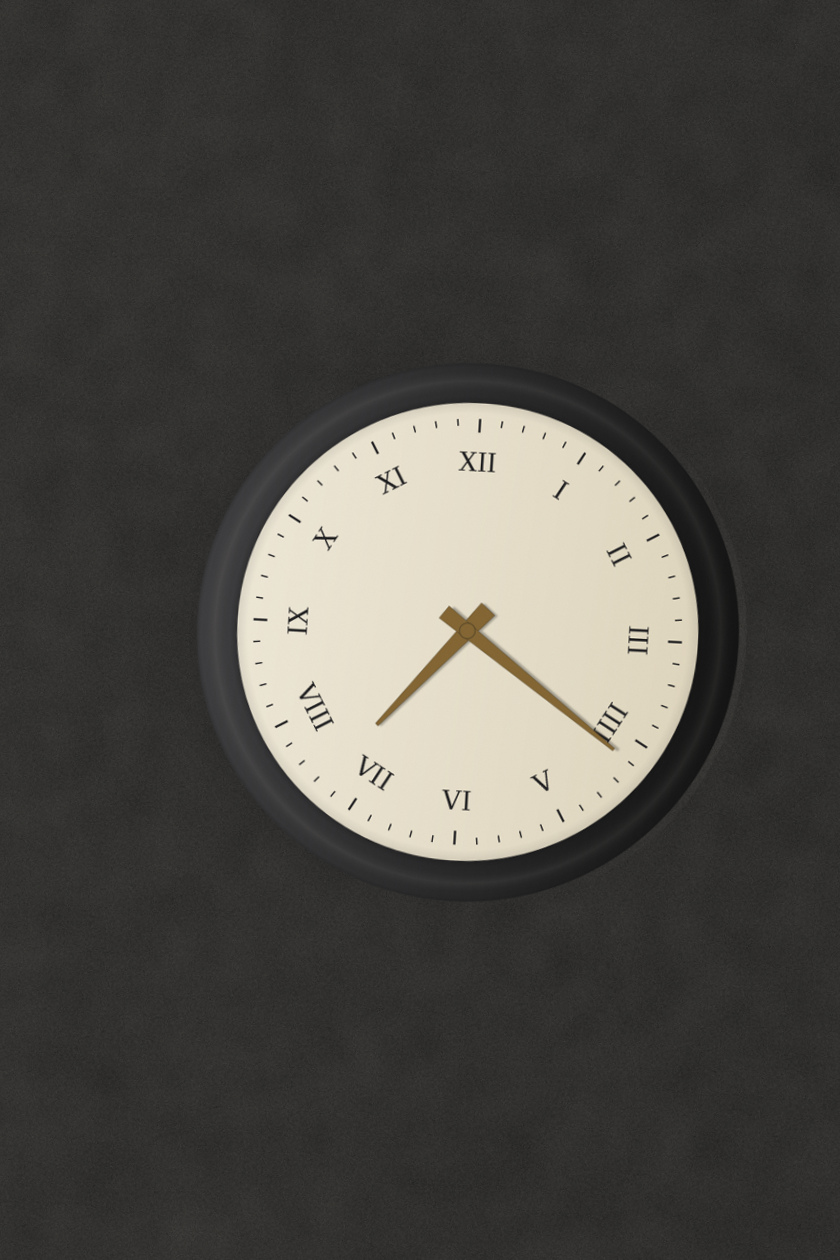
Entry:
7 h 21 min
